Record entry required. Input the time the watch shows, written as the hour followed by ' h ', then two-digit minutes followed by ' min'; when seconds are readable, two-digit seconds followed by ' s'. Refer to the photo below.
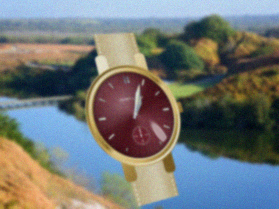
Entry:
1 h 04 min
